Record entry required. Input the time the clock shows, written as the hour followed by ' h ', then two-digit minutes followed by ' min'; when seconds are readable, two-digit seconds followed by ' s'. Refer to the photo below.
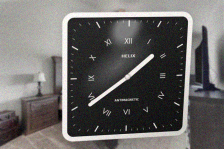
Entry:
1 h 39 min
